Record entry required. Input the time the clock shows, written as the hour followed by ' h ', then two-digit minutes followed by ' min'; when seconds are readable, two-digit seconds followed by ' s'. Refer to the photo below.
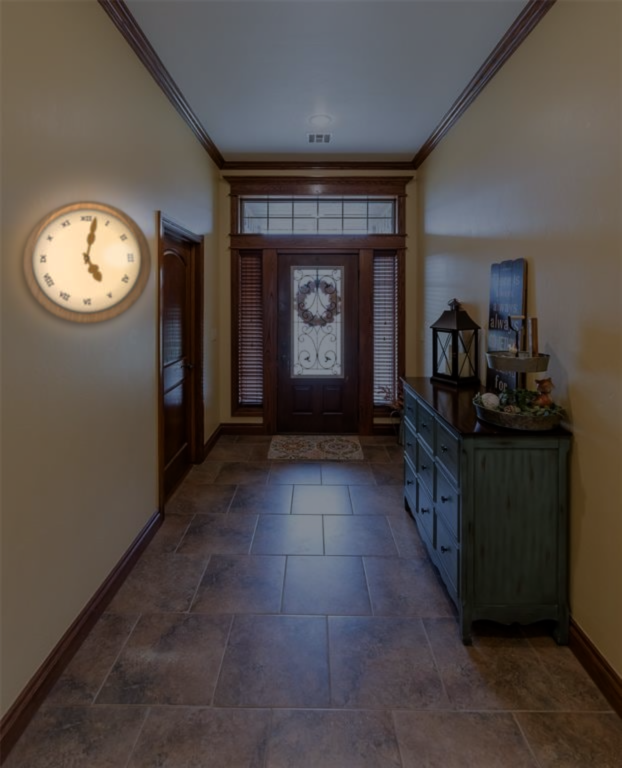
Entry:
5 h 02 min
